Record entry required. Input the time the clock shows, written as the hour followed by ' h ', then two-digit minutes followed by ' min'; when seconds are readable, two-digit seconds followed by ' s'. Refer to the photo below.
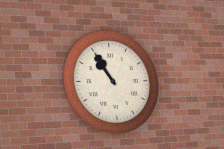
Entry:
10 h 55 min
